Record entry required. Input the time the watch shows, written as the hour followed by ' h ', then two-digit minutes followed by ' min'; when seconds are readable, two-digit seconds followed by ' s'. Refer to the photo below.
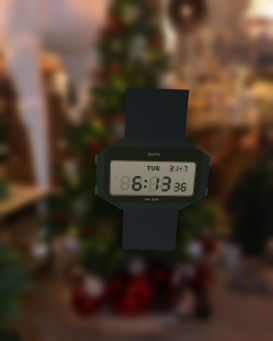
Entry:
6 h 13 min 36 s
